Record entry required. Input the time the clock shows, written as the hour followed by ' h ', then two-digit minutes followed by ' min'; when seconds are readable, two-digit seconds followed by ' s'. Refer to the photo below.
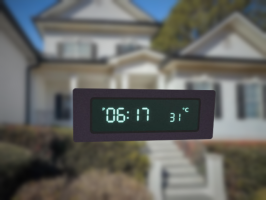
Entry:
6 h 17 min
